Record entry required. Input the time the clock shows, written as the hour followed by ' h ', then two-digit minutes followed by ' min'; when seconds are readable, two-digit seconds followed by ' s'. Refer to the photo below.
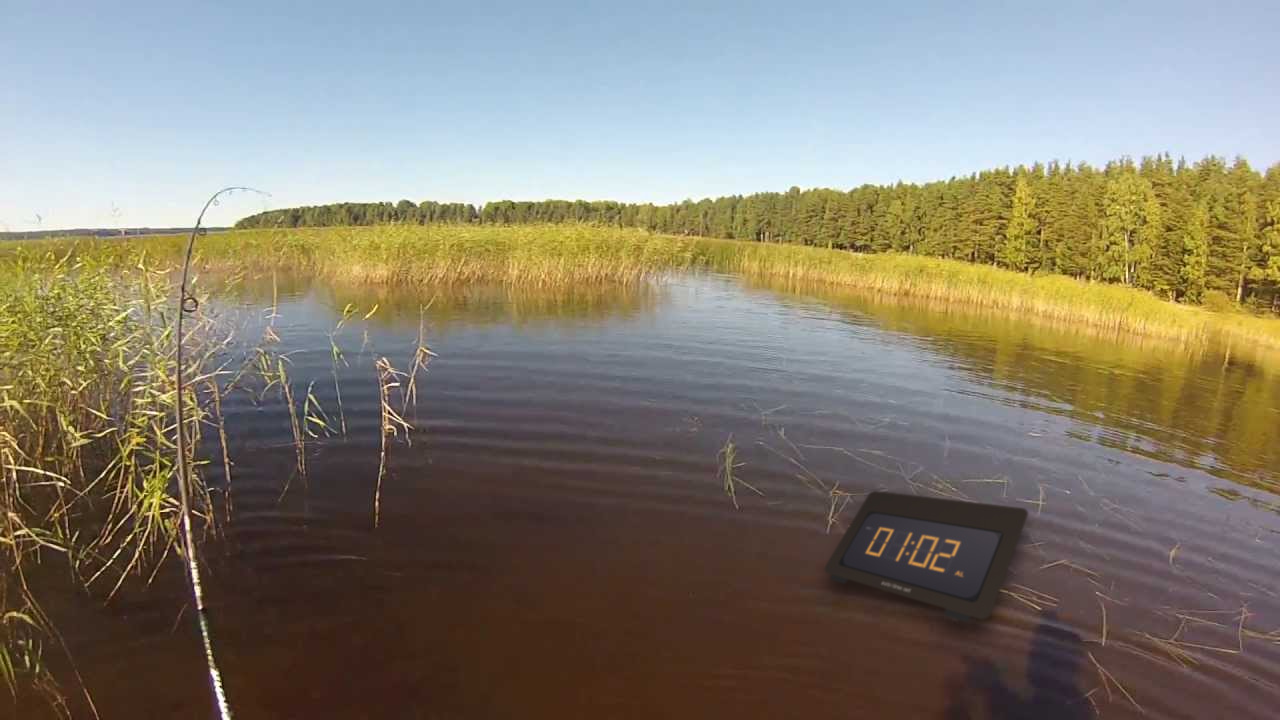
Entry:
1 h 02 min
